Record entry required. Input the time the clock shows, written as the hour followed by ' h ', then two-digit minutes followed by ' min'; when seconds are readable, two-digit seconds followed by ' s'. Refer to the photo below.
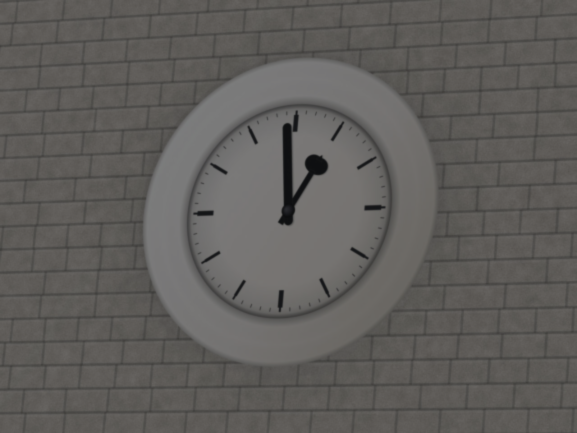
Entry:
12 h 59 min
